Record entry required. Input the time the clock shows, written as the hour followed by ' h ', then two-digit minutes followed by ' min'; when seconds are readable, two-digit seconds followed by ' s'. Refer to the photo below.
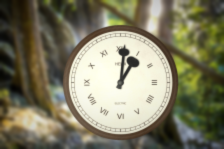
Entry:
1 h 01 min
